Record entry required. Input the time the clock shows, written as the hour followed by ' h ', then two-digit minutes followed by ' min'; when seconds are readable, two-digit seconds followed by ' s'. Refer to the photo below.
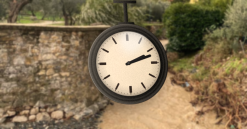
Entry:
2 h 12 min
